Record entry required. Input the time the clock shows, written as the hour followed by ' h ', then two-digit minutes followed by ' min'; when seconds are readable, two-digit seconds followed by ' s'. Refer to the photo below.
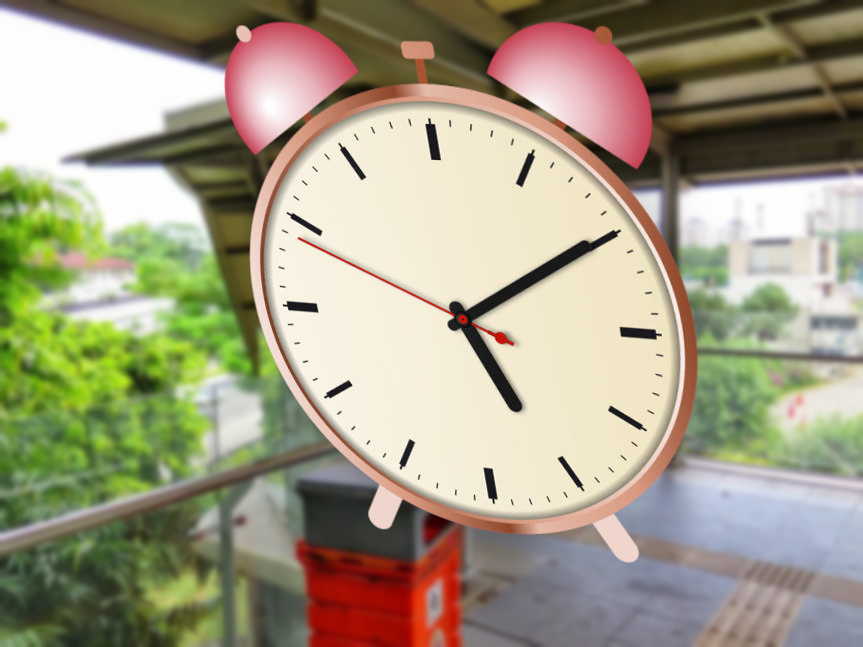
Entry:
5 h 09 min 49 s
